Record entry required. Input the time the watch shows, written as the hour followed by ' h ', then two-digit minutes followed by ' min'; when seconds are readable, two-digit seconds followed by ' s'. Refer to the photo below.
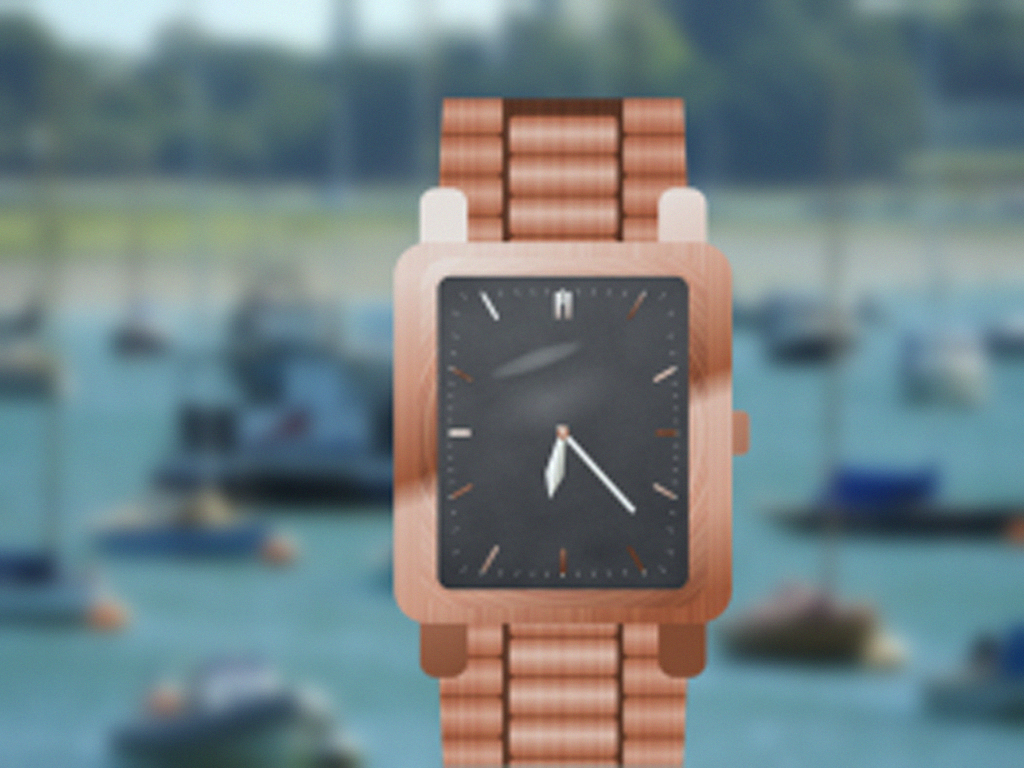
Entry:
6 h 23 min
